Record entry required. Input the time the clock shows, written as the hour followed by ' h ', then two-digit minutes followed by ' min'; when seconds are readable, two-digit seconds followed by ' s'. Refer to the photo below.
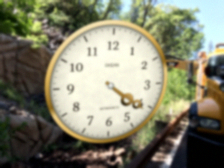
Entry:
4 h 21 min
